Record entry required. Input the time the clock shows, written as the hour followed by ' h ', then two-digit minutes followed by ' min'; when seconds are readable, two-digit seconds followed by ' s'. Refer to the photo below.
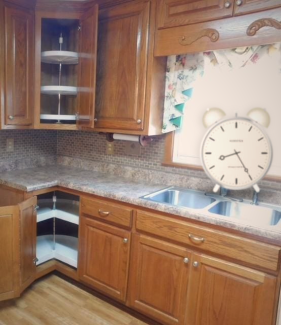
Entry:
8 h 25 min
